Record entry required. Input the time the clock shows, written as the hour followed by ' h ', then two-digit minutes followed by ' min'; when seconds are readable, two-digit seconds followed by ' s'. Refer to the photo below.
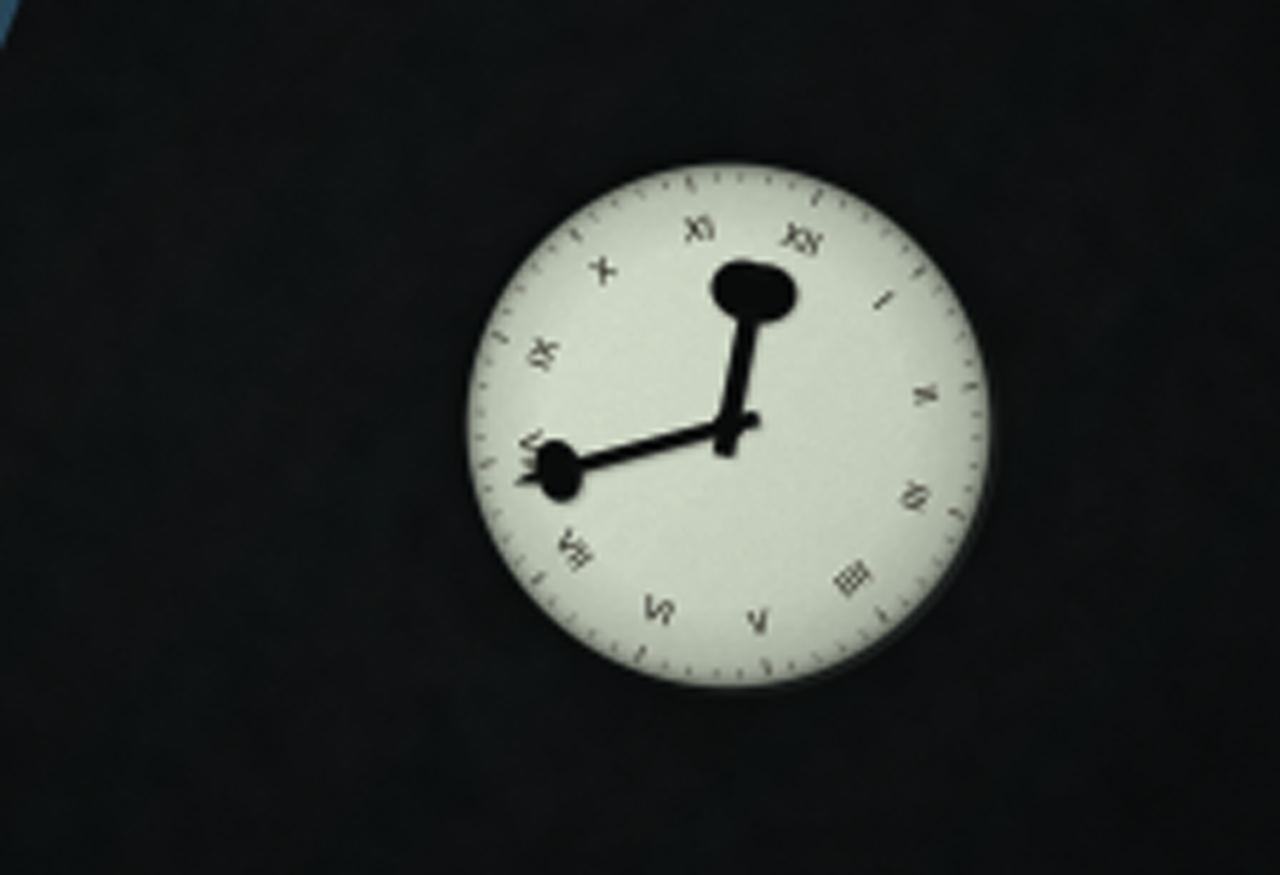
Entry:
11 h 39 min
